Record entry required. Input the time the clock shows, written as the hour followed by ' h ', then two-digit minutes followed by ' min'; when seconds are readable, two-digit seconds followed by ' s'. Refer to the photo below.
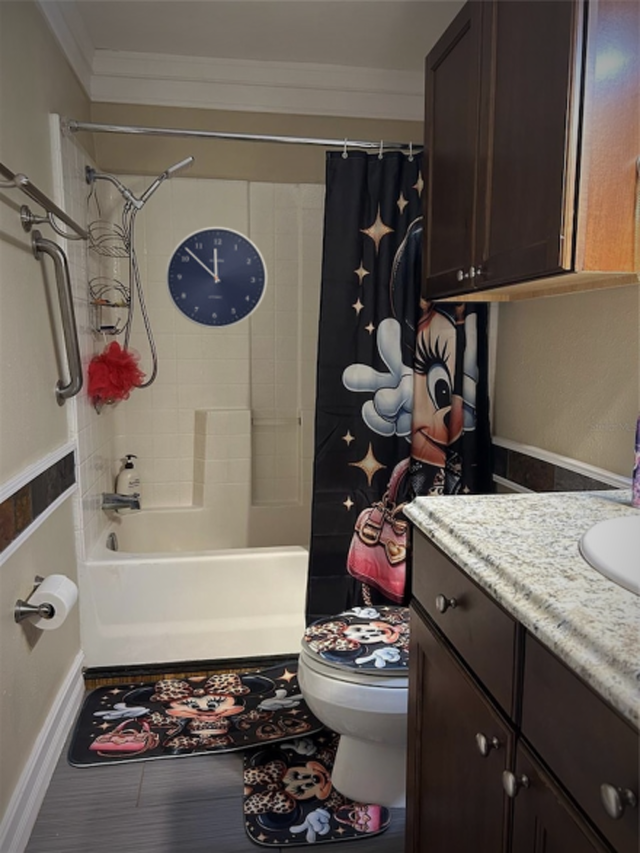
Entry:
11 h 52 min
